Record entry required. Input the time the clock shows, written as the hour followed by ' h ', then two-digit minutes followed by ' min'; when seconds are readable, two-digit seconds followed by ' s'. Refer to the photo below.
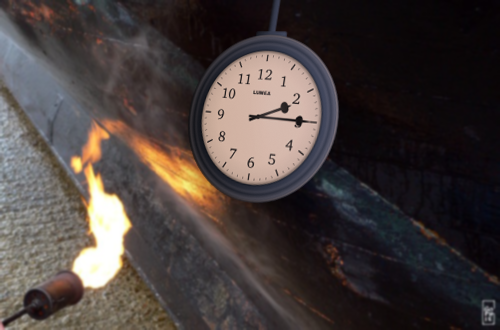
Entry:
2 h 15 min
